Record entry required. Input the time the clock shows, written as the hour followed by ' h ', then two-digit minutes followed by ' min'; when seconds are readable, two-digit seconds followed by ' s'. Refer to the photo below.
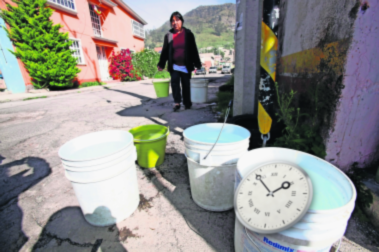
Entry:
1 h 53 min
